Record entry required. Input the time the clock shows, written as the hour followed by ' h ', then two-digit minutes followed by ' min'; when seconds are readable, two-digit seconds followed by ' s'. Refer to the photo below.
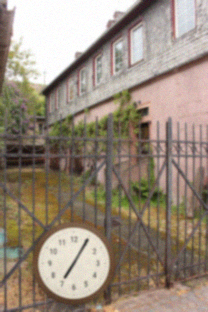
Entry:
7 h 05 min
